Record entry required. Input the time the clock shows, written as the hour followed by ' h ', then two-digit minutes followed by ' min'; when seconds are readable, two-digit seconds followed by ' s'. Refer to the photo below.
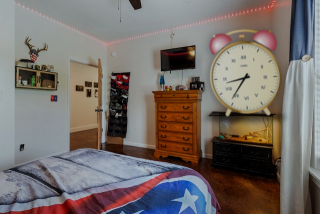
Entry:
8 h 36 min
